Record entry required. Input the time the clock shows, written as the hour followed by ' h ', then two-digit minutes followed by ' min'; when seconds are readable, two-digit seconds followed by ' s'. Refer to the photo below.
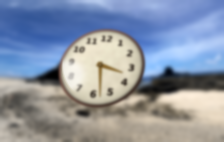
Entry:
3 h 28 min
